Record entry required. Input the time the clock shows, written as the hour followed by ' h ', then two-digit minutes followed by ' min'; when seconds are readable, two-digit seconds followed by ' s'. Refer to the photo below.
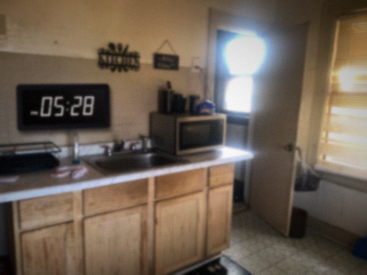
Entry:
5 h 28 min
